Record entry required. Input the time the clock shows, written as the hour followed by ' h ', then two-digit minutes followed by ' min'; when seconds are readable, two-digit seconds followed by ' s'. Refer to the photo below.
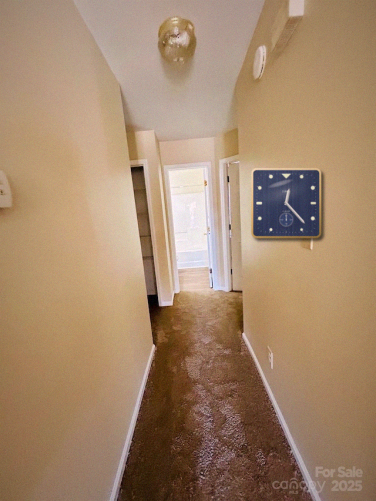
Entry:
12 h 23 min
